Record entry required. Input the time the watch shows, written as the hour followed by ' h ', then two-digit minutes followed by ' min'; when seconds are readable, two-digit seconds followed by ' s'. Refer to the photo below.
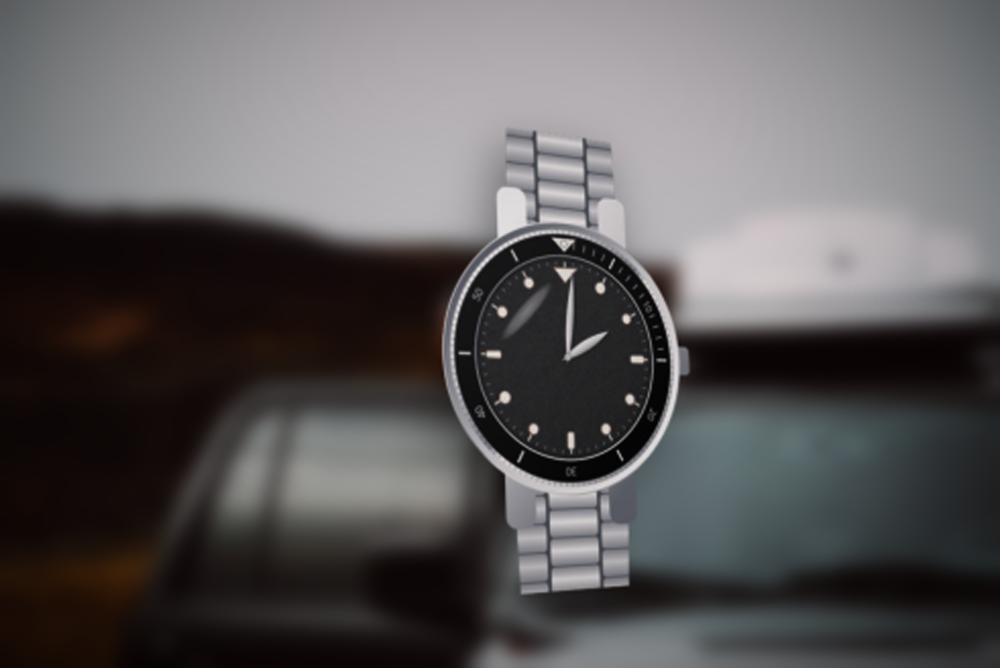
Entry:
2 h 01 min
